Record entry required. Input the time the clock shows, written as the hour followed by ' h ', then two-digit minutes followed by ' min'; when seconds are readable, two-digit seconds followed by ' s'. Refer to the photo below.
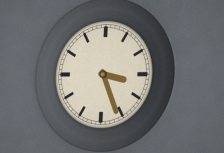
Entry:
3 h 26 min
